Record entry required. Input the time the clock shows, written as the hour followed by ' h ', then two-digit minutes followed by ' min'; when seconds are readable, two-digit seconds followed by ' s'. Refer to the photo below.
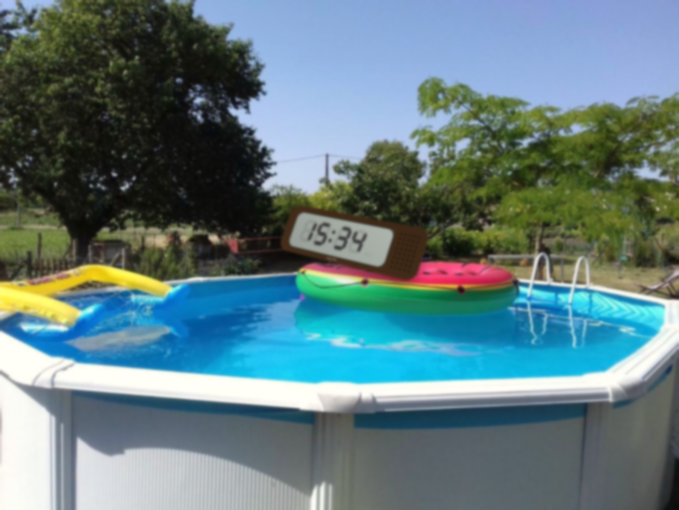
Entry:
15 h 34 min
